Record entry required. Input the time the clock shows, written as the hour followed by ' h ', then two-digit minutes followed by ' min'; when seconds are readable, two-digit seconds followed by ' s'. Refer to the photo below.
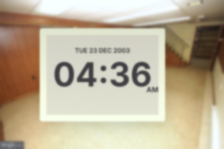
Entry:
4 h 36 min
